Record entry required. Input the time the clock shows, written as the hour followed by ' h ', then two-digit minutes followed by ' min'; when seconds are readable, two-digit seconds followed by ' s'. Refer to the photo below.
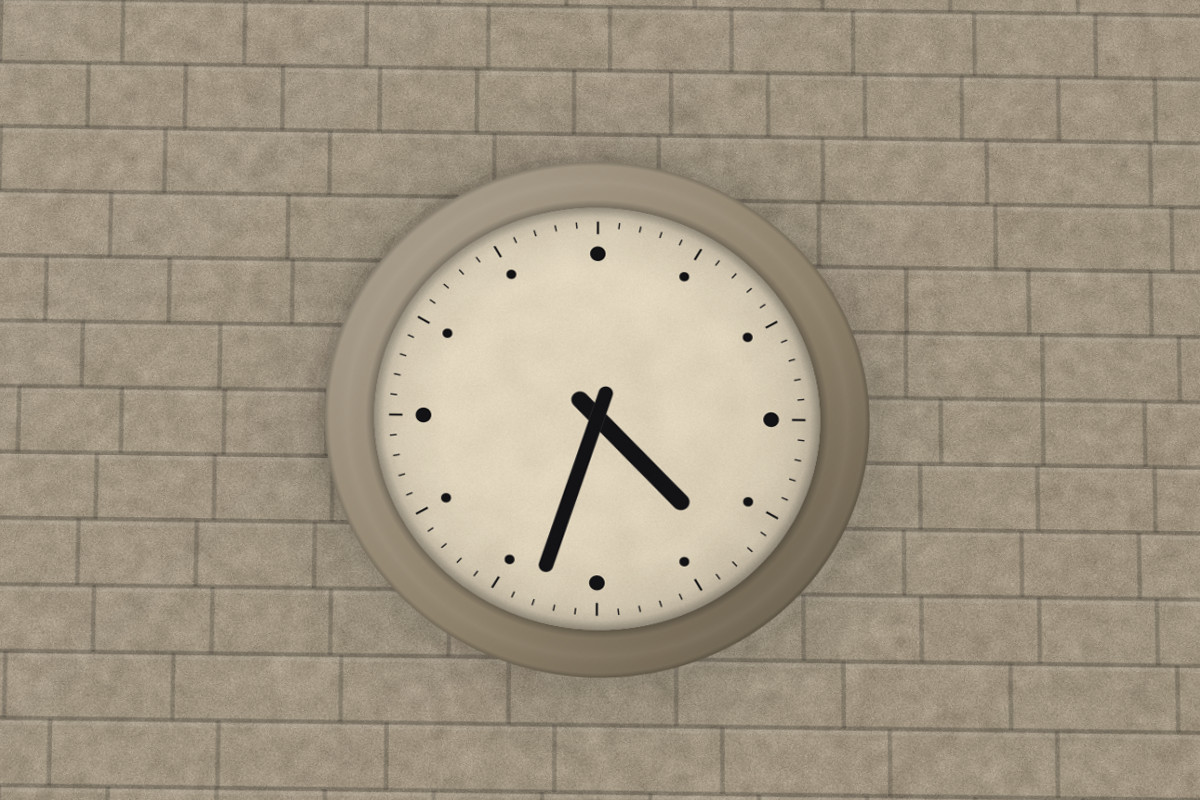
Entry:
4 h 33 min
